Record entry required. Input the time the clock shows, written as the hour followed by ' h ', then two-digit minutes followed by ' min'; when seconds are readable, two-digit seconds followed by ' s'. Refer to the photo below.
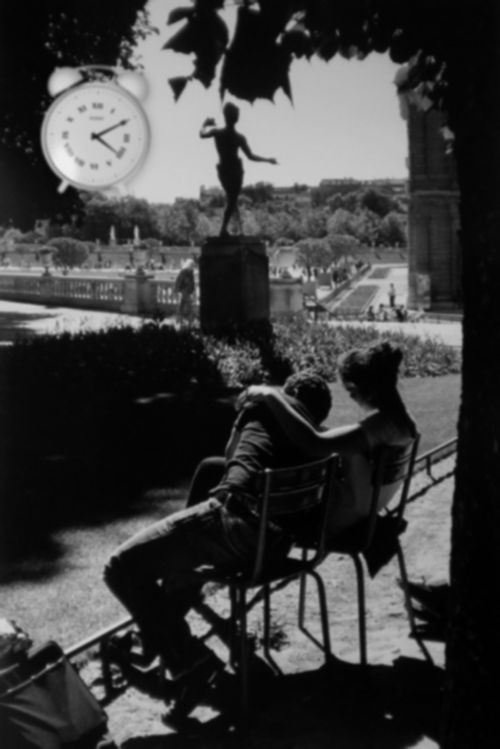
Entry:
4 h 10 min
